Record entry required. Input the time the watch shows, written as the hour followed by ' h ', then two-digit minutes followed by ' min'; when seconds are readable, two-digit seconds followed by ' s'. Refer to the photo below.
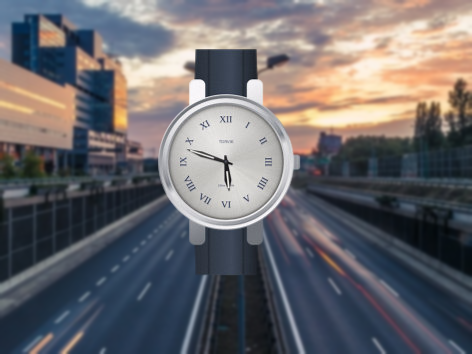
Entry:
5 h 48 min
